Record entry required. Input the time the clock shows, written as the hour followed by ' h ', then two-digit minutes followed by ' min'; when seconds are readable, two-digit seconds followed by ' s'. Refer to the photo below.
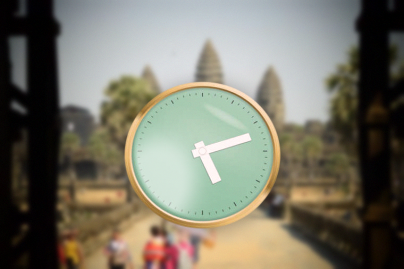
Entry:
5 h 12 min
